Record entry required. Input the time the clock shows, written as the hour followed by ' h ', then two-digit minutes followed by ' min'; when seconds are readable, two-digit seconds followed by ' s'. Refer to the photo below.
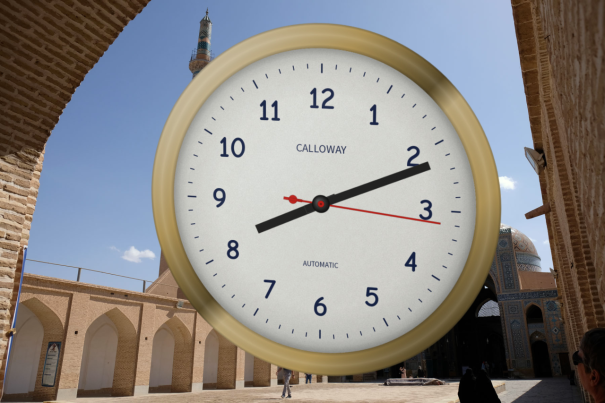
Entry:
8 h 11 min 16 s
